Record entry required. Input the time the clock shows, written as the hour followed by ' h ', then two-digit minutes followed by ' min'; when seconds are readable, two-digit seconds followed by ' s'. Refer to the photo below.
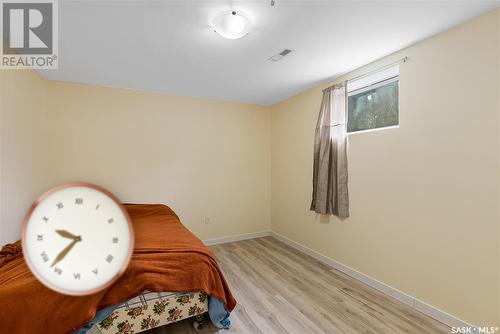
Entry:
9 h 37 min
